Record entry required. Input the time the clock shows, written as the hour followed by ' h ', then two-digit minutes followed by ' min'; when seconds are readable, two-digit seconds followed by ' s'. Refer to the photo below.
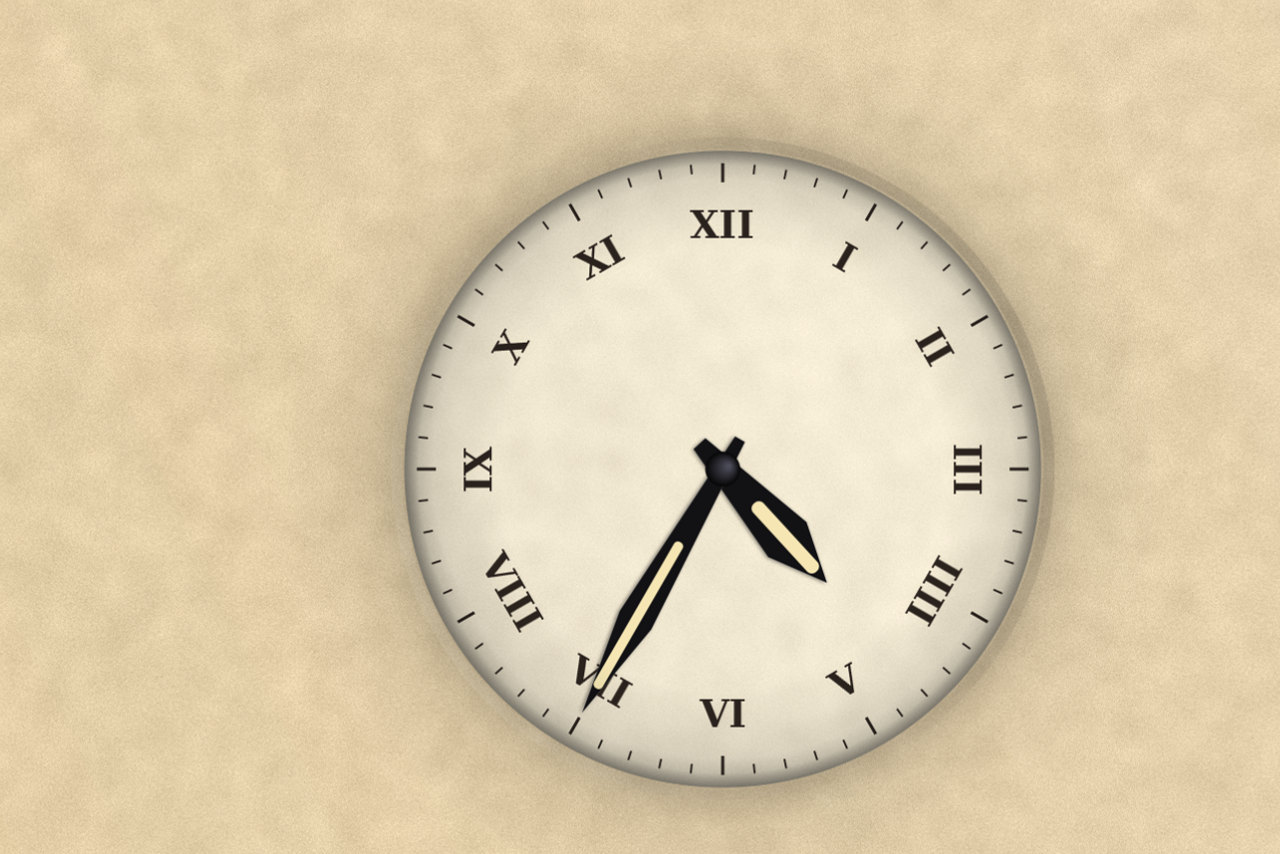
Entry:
4 h 35 min
